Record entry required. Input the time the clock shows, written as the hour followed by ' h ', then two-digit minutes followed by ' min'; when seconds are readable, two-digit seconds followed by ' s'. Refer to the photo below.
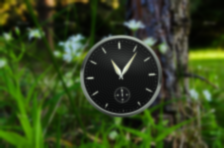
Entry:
11 h 06 min
